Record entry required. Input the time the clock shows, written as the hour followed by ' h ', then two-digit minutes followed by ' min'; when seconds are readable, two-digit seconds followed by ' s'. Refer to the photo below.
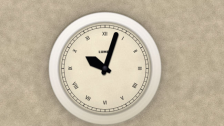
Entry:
10 h 03 min
